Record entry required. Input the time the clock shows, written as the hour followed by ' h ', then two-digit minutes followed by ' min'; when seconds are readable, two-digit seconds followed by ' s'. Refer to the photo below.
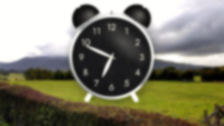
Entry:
6 h 49 min
